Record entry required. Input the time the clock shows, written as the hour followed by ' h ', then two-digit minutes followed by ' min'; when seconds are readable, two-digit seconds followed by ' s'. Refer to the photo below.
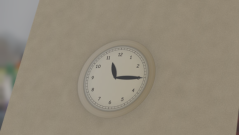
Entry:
11 h 15 min
